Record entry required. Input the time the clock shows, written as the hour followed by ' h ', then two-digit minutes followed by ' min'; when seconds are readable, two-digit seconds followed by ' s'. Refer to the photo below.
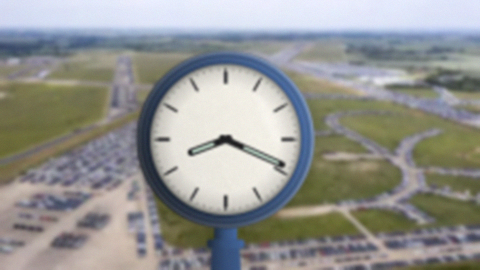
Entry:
8 h 19 min
